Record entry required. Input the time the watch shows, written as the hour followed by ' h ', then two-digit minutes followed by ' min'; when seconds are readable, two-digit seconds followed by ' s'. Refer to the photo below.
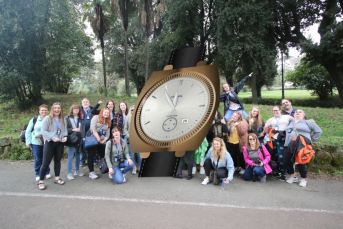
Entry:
11 h 54 min
